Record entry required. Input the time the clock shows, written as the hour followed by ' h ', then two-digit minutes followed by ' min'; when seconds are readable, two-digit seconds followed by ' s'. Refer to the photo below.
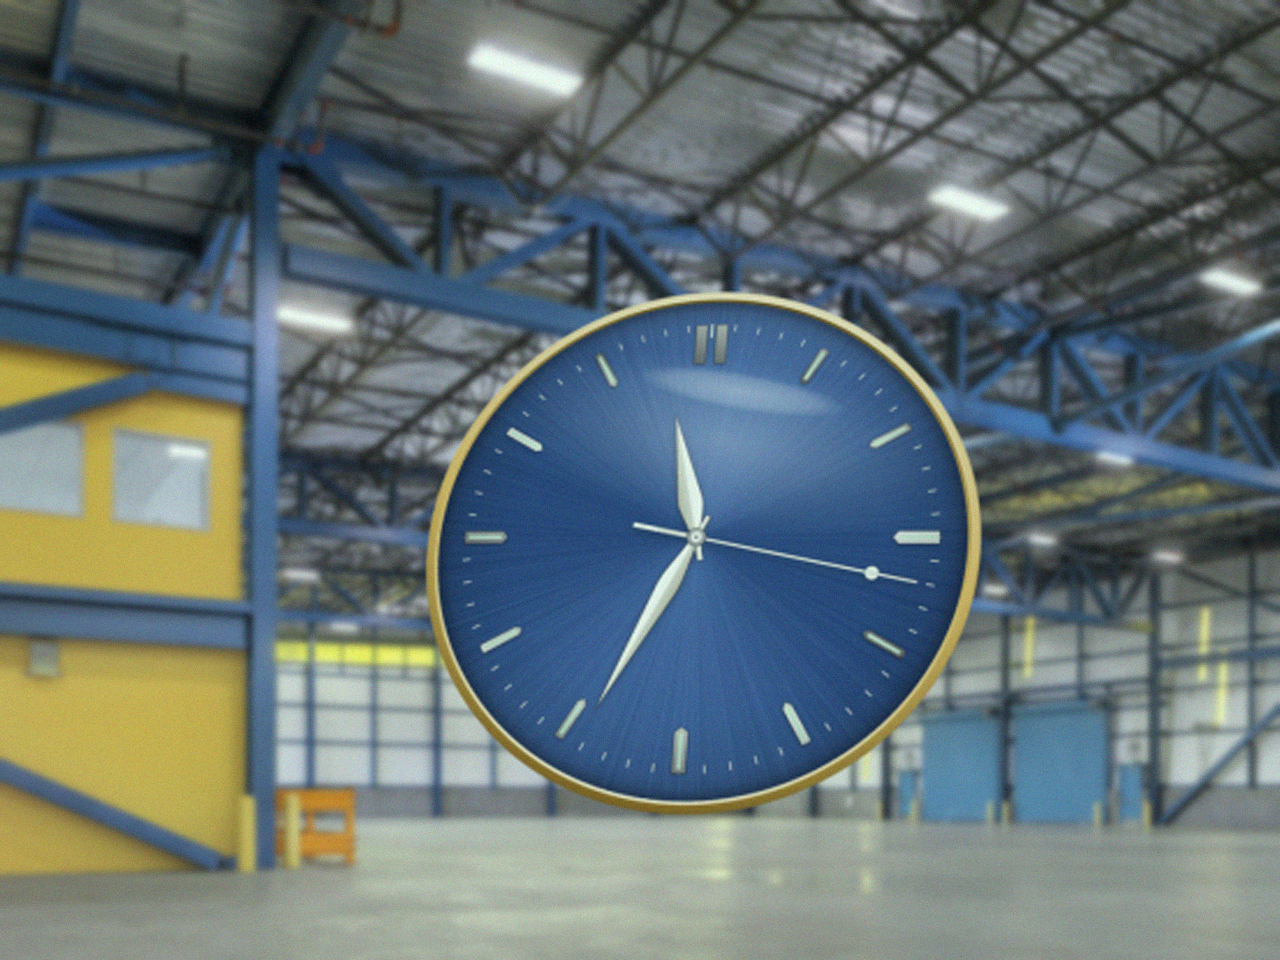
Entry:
11 h 34 min 17 s
